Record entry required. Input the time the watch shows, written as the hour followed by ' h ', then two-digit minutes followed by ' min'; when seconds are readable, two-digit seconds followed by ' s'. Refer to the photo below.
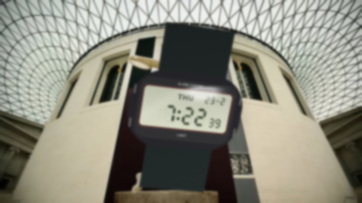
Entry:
7 h 22 min
